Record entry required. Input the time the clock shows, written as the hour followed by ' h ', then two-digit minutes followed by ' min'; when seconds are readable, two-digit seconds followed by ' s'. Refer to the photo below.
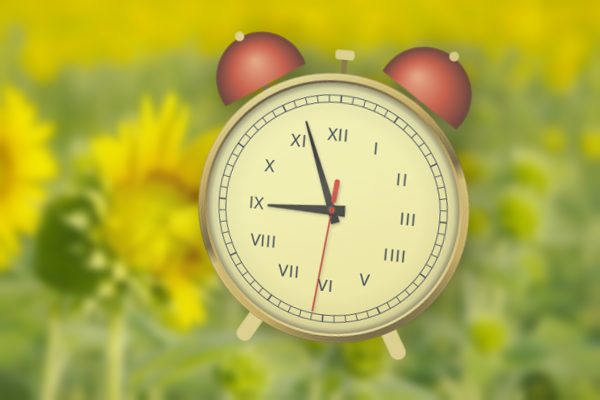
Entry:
8 h 56 min 31 s
